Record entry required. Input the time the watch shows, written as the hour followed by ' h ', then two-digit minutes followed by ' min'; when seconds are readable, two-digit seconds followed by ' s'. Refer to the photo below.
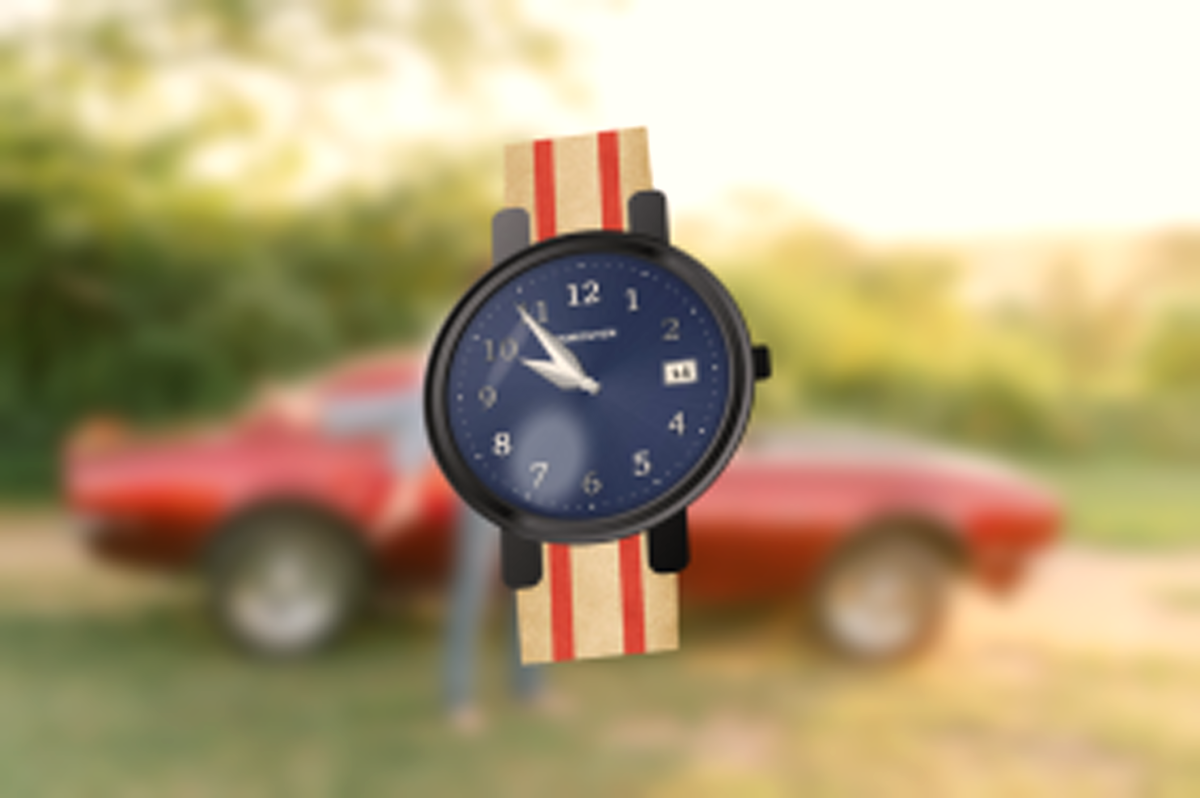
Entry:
9 h 54 min
